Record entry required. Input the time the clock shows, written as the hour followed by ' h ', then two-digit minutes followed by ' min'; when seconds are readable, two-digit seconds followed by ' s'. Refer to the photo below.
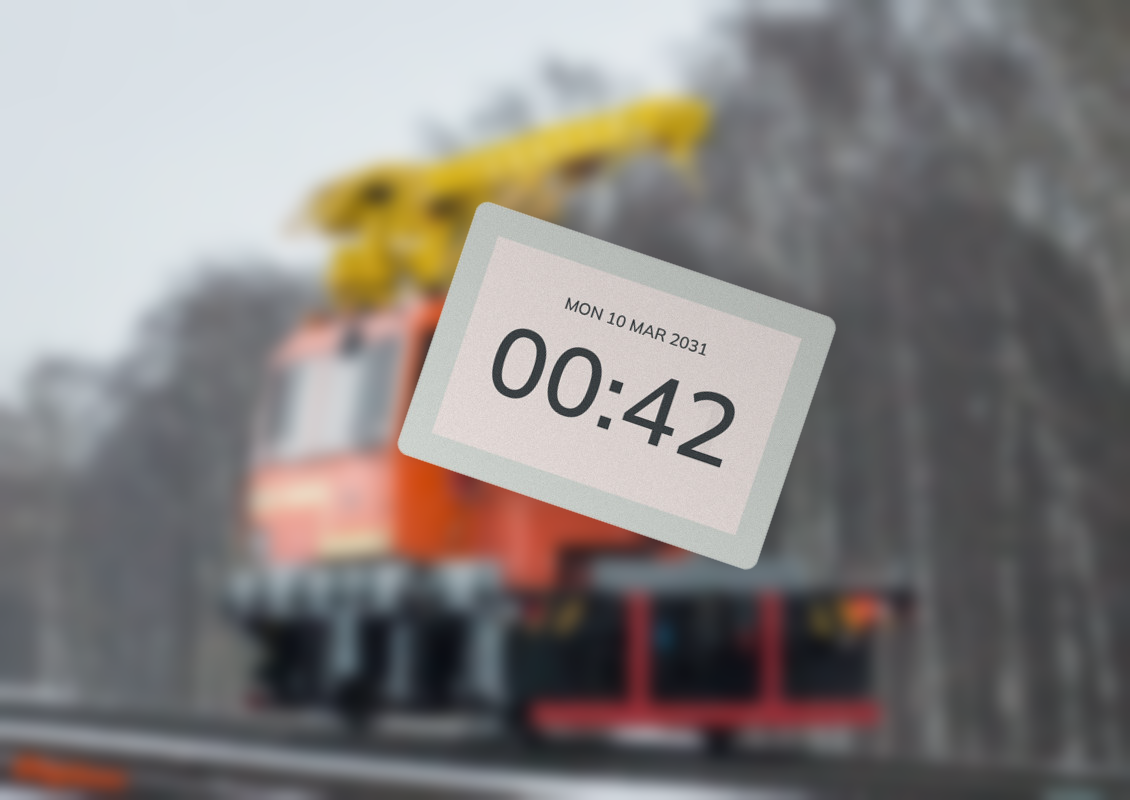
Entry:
0 h 42 min
